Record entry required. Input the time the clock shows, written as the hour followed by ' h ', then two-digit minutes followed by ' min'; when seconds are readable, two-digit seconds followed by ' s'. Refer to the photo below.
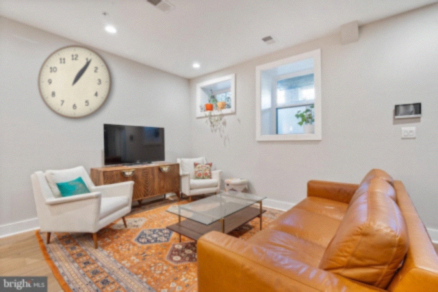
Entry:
1 h 06 min
